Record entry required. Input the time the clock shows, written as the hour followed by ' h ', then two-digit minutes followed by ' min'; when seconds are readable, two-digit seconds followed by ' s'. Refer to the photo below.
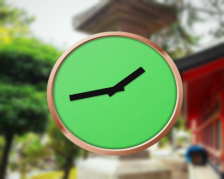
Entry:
1 h 43 min
